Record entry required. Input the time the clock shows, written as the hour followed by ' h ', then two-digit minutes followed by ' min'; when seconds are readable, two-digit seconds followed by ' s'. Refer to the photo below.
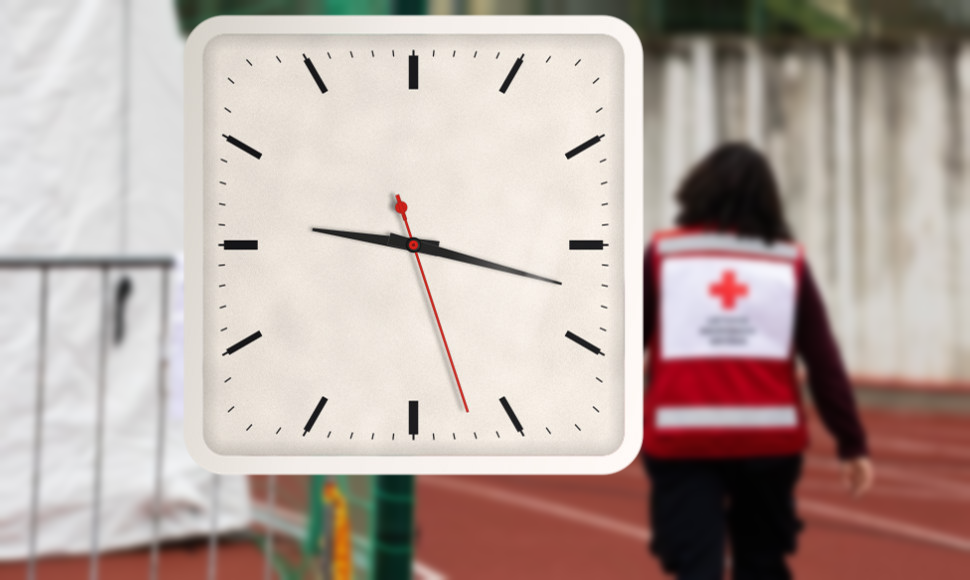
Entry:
9 h 17 min 27 s
